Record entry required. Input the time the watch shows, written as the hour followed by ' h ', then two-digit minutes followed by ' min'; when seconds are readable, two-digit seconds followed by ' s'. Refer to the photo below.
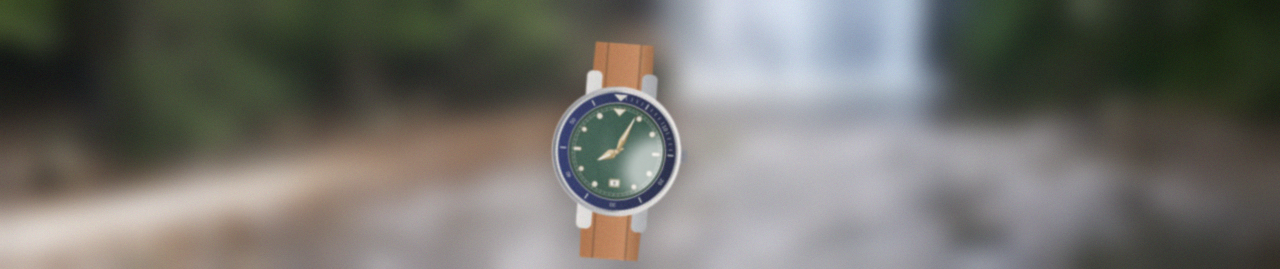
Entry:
8 h 04 min
